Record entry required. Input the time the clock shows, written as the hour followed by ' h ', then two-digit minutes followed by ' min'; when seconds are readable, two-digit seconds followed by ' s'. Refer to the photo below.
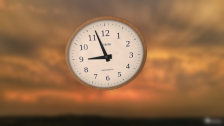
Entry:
8 h 57 min
